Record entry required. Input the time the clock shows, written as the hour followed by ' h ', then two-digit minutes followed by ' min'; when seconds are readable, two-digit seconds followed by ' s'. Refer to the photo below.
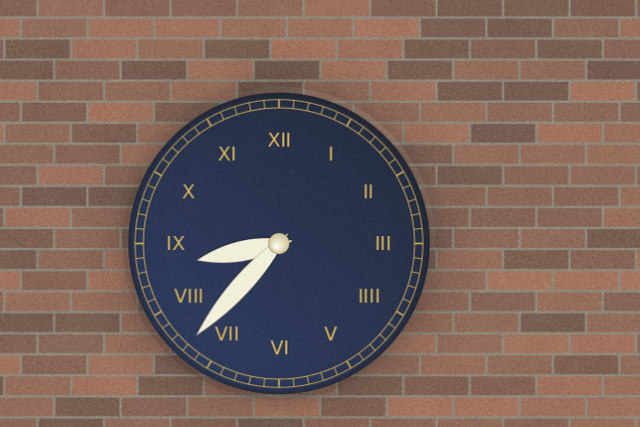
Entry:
8 h 37 min
